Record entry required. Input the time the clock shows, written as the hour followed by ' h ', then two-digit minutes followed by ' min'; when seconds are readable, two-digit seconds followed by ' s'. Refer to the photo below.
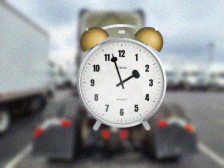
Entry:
1 h 57 min
